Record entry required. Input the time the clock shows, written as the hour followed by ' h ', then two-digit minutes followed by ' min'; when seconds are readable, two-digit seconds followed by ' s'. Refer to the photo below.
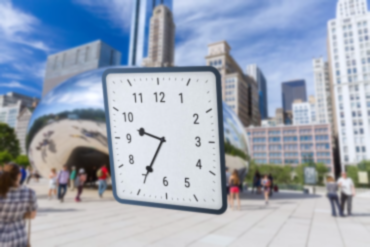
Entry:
9 h 35 min
